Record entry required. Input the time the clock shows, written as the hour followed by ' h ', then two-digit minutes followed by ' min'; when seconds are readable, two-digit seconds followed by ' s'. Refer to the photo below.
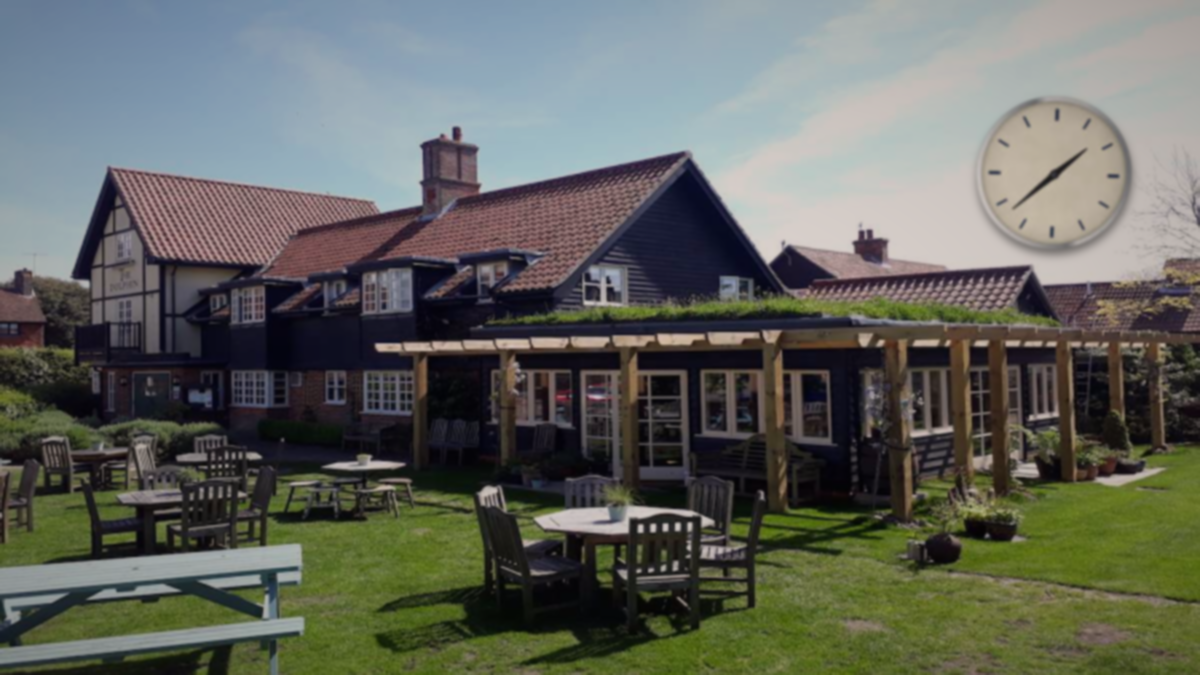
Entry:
1 h 38 min
